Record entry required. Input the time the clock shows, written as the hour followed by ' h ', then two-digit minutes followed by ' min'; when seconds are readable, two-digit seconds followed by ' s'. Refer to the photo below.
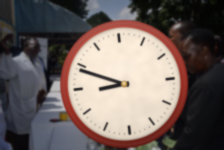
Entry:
8 h 49 min
